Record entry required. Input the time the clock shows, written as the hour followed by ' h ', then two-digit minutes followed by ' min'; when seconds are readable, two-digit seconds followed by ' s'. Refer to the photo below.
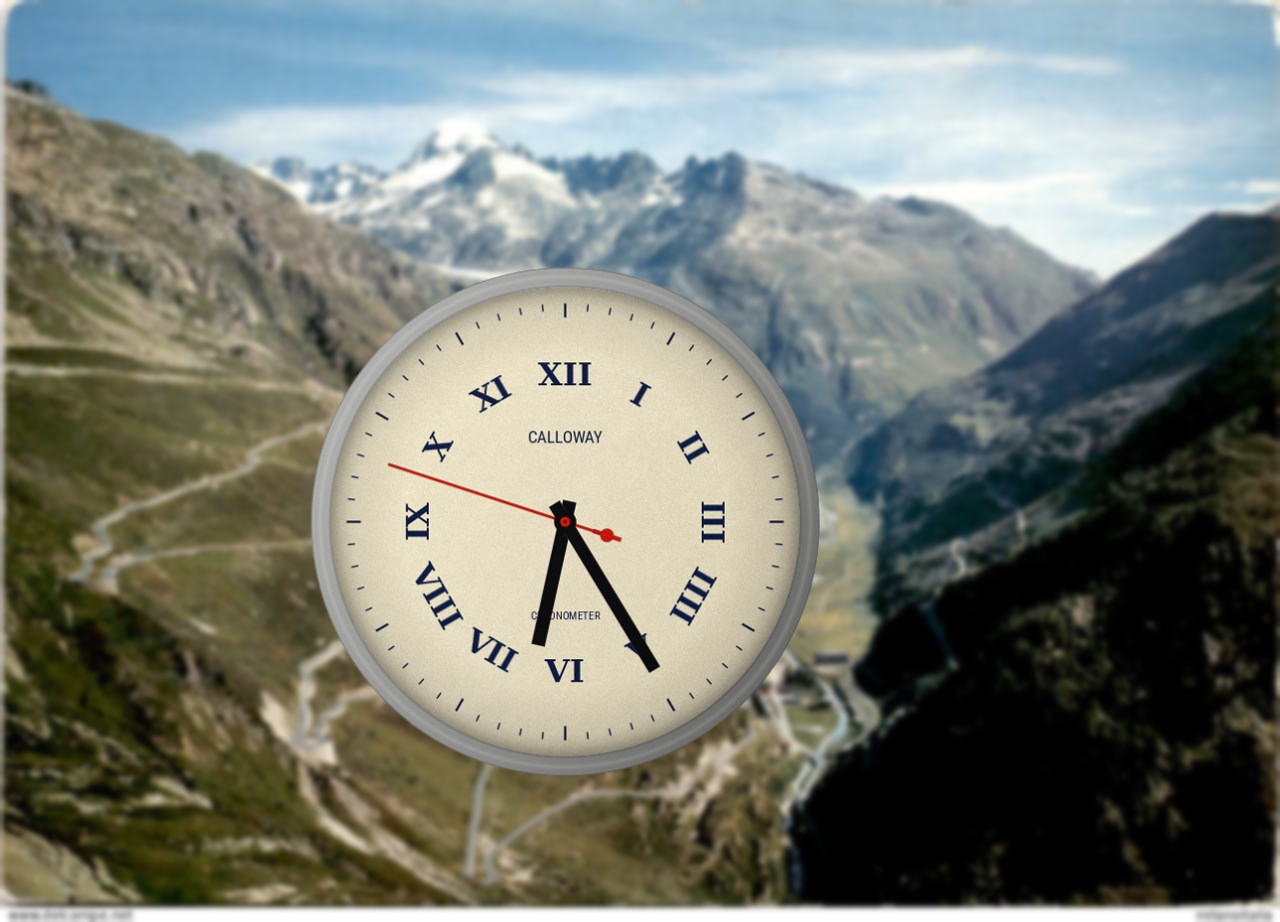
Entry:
6 h 24 min 48 s
